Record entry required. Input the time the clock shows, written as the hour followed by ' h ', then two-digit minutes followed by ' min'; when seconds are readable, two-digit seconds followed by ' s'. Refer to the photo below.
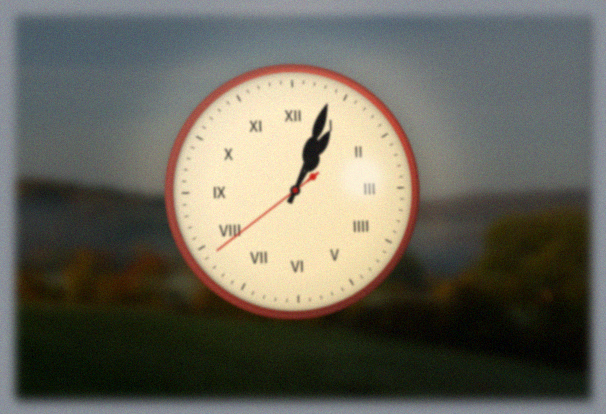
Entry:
1 h 03 min 39 s
